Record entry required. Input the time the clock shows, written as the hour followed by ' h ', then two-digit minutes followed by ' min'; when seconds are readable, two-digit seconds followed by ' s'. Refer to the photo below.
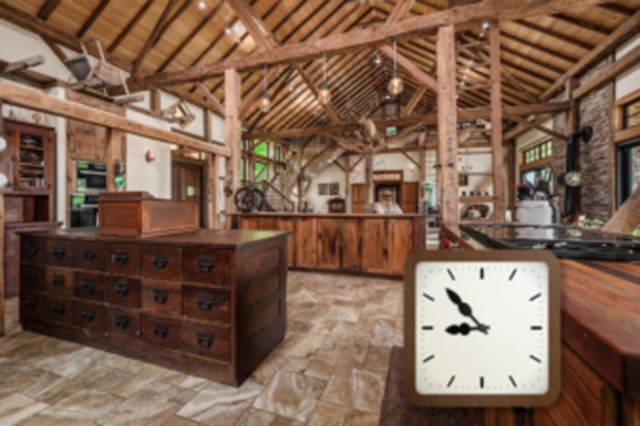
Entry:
8 h 53 min
